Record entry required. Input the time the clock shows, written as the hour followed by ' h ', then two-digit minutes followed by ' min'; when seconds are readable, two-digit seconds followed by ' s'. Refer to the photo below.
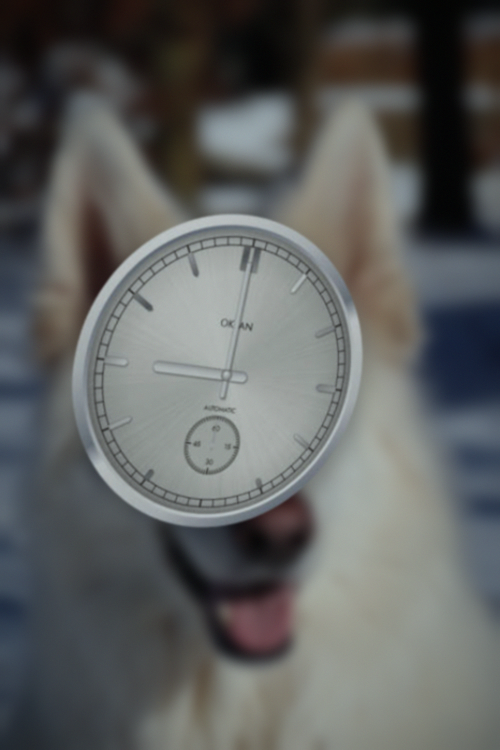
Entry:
9 h 00 min
